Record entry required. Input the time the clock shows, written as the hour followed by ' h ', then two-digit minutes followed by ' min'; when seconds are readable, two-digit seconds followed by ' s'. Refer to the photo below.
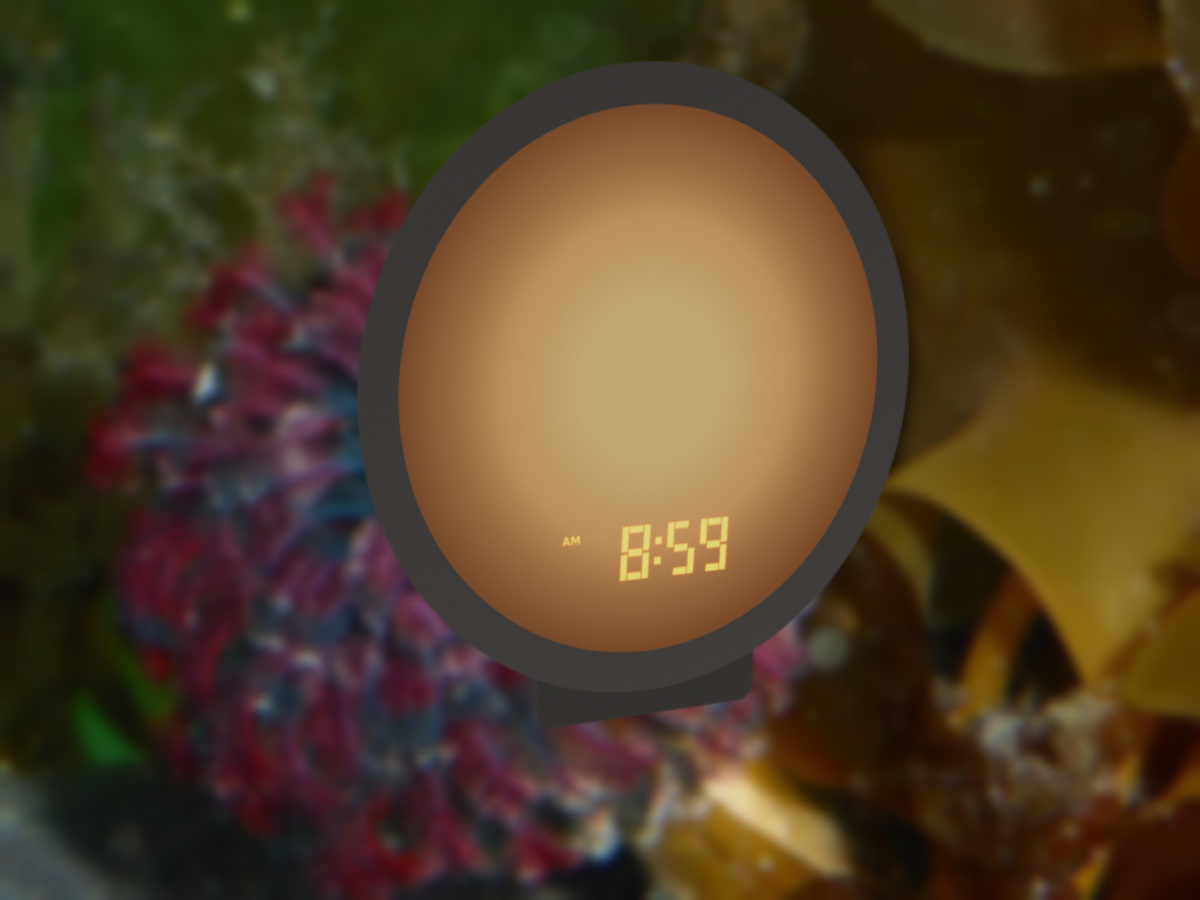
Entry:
8 h 59 min
